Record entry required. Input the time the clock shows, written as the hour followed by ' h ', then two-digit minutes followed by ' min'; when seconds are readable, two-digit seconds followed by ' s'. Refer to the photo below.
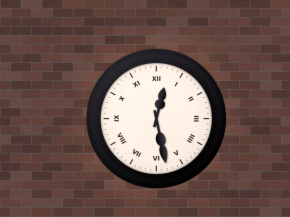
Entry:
12 h 28 min
